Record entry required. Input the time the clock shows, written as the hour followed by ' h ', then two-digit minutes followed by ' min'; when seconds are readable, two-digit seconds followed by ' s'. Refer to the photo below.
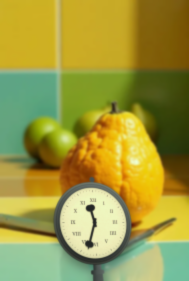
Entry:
11 h 33 min
